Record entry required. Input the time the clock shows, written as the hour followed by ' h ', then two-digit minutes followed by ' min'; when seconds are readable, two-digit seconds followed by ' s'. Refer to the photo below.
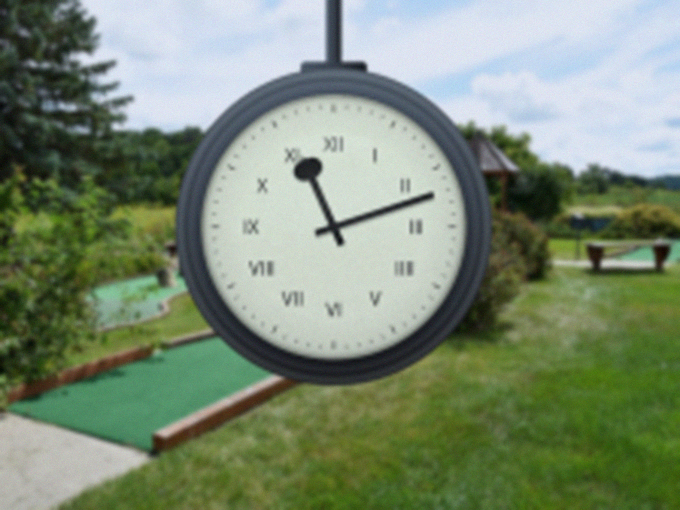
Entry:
11 h 12 min
